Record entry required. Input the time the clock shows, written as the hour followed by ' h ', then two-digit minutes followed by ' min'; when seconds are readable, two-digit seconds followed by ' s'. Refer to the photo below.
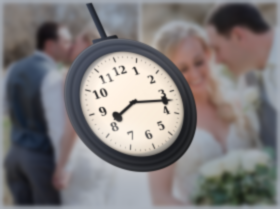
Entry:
8 h 17 min
